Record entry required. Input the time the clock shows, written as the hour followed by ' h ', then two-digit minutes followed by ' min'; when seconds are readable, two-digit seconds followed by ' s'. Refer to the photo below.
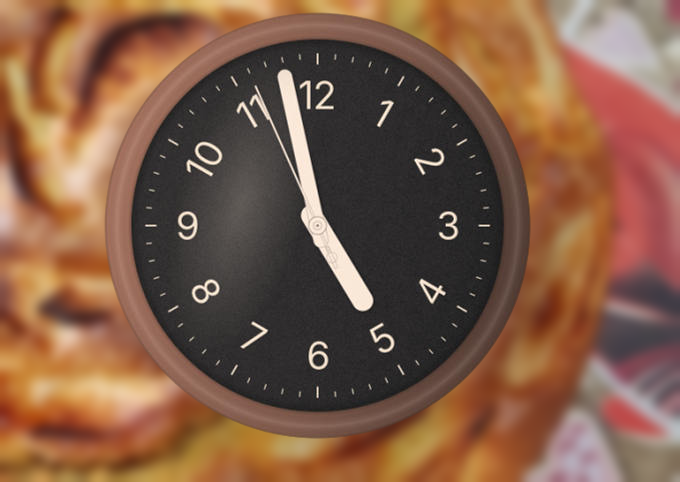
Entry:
4 h 57 min 56 s
